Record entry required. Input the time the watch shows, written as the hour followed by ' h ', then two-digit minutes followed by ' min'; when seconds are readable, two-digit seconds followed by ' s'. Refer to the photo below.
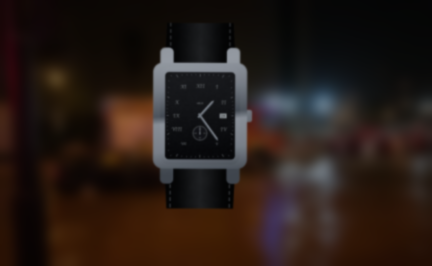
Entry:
1 h 24 min
